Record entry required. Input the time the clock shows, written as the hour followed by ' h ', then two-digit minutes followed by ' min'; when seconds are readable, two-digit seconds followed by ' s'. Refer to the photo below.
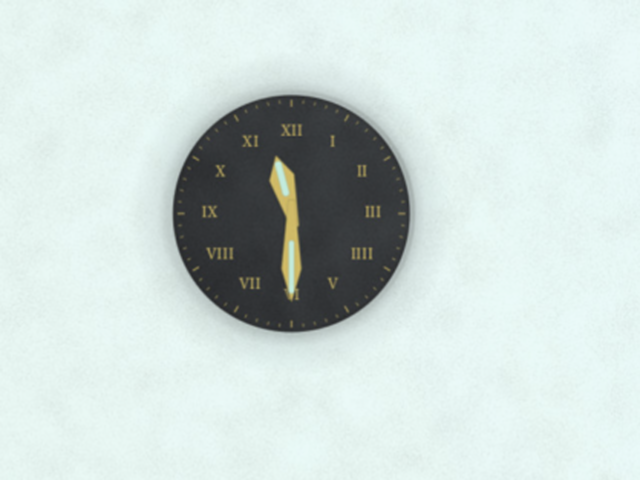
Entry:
11 h 30 min
